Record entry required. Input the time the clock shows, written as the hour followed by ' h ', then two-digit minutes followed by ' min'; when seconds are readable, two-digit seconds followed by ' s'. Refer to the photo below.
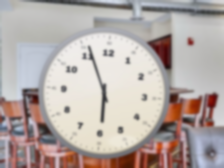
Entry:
5 h 56 min
